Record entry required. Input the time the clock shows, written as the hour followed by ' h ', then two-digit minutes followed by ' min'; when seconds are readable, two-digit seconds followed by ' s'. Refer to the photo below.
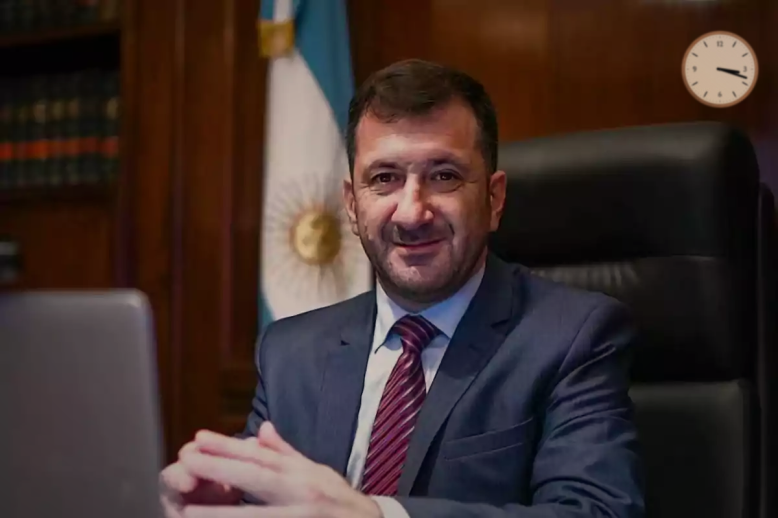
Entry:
3 h 18 min
